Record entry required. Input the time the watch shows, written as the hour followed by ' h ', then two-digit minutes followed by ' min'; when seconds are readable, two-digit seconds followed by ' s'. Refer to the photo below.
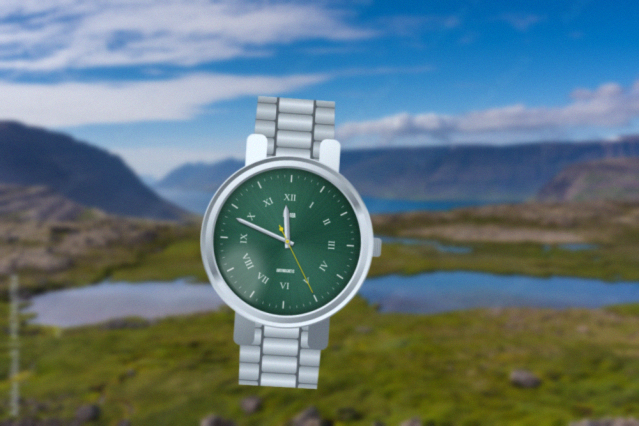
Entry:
11 h 48 min 25 s
